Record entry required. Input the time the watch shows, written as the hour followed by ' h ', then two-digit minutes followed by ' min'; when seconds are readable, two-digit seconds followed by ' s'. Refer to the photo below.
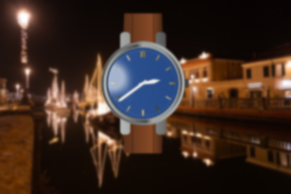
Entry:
2 h 39 min
